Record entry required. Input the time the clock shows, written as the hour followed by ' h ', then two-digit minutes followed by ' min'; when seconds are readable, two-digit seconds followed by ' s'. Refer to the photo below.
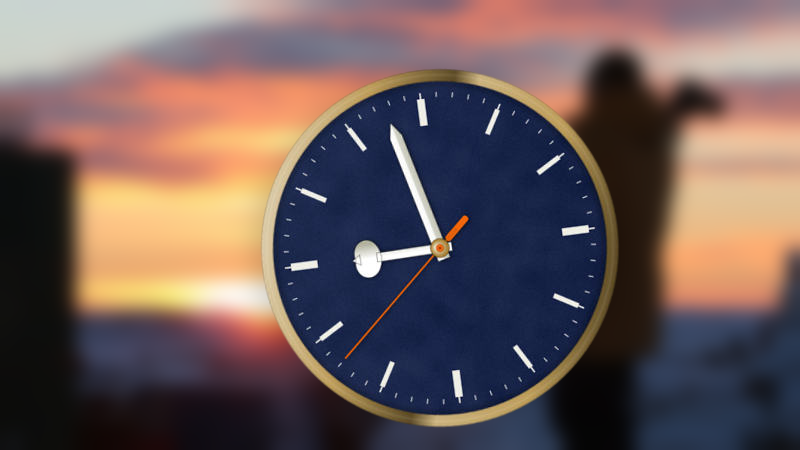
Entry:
8 h 57 min 38 s
